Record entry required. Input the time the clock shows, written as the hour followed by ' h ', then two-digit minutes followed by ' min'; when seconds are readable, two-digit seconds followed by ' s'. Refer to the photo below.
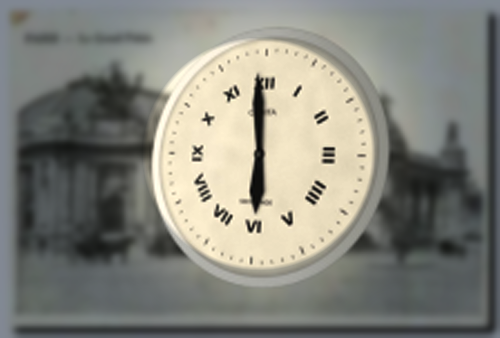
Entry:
5 h 59 min
